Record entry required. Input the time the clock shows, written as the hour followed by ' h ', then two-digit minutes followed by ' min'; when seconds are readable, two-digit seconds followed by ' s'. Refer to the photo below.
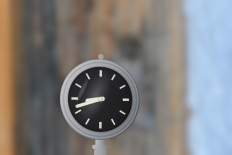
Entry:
8 h 42 min
